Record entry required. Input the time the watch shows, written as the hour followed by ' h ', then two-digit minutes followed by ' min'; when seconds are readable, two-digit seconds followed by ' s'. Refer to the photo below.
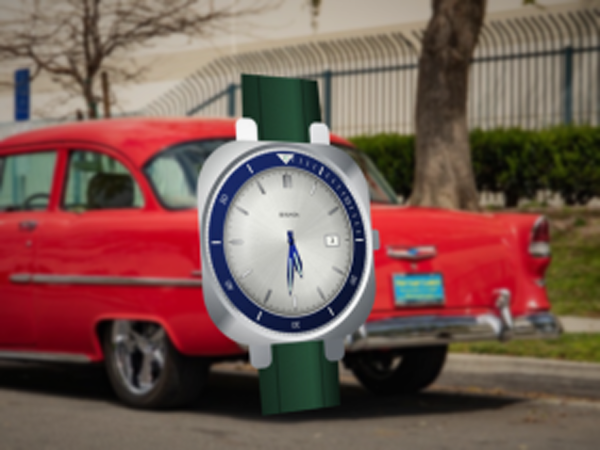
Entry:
5 h 31 min
